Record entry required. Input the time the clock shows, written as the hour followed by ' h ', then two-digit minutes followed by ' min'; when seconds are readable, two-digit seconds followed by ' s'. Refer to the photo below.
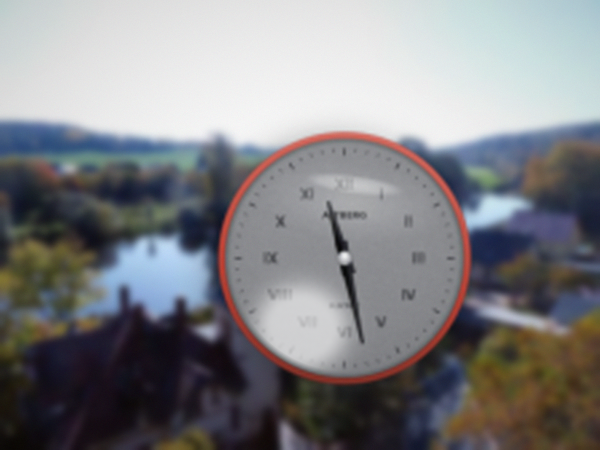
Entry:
11 h 28 min
